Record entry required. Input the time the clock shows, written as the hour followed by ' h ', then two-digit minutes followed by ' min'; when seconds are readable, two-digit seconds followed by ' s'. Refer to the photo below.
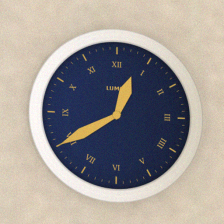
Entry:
12 h 40 min
